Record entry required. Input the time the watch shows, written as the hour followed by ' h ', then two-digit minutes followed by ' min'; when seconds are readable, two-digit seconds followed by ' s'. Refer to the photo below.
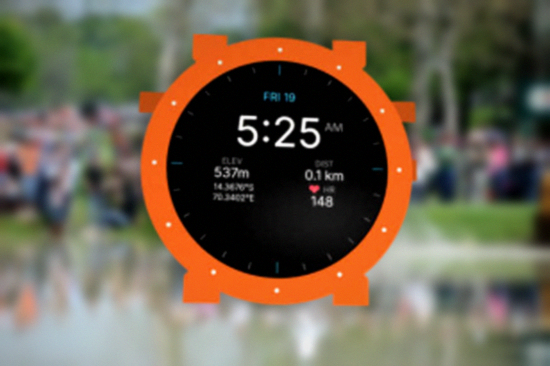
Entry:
5 h 25 min
